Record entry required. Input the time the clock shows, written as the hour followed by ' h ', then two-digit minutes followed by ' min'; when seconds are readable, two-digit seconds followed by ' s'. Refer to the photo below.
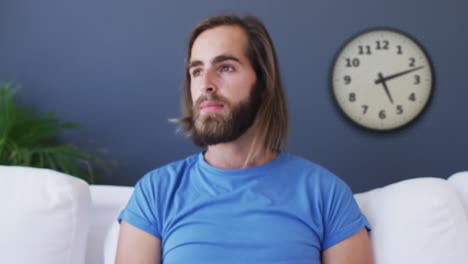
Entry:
5 h 12 min
